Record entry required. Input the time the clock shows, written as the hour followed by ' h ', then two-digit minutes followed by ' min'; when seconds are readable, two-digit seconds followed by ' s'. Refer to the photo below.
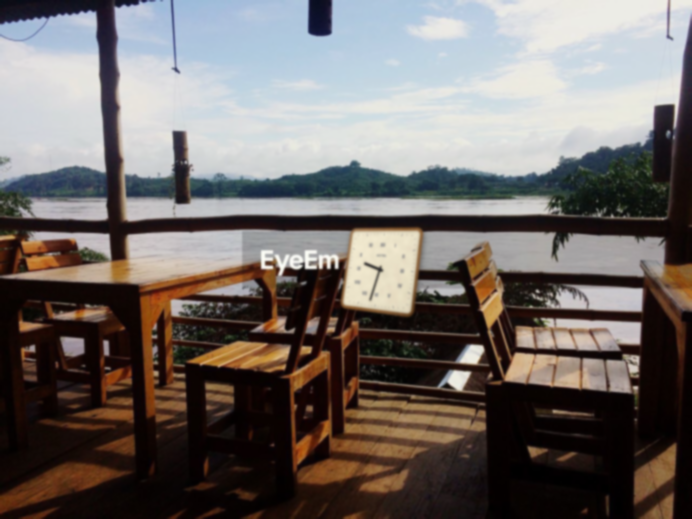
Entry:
9 h 32 min
